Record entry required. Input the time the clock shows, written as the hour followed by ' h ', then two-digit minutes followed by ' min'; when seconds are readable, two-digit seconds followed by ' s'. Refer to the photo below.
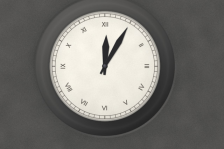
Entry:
12 h 05 min
